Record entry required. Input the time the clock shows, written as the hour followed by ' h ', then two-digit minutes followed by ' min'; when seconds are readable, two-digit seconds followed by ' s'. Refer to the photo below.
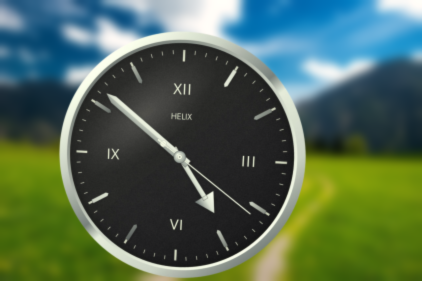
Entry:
4 h 51 min 21 s
